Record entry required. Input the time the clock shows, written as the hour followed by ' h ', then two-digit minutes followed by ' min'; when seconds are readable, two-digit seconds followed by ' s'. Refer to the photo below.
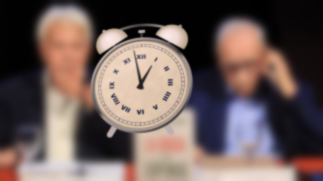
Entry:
12 h 58 min
